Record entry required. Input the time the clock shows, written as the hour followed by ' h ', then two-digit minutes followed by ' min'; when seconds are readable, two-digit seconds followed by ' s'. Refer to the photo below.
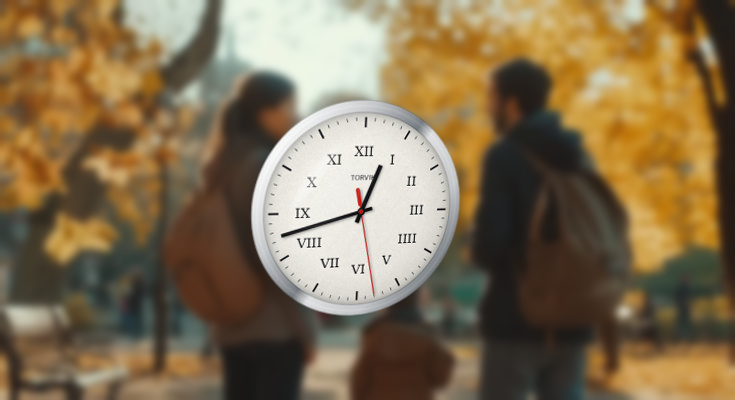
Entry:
12 h 42 min 28 s
